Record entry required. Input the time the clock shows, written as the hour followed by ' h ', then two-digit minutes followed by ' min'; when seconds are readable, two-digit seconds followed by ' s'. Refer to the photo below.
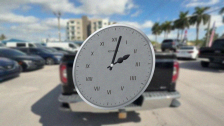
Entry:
2 h 02 min
